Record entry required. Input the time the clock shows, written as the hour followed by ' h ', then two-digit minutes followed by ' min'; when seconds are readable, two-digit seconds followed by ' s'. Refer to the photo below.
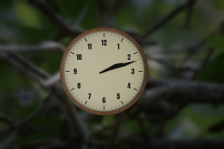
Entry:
2 h 12 min
